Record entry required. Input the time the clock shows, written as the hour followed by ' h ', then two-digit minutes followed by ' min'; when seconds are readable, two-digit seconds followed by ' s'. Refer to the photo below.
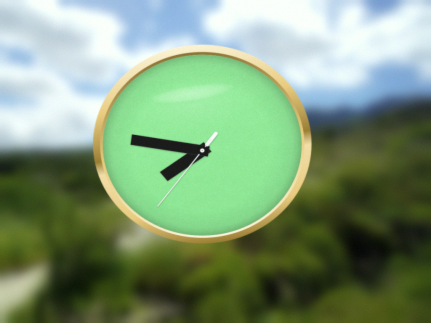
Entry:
7 h 46 min 36 s
